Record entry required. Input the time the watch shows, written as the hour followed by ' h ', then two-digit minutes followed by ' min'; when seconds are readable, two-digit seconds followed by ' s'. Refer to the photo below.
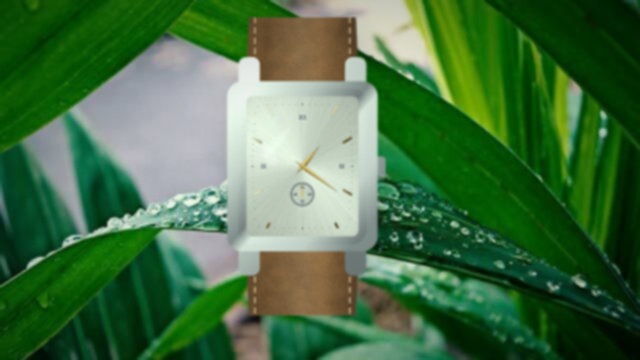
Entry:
1 h 21 min
